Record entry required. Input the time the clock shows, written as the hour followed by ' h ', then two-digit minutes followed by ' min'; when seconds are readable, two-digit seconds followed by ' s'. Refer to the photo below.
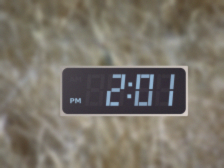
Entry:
2 h 01 min
